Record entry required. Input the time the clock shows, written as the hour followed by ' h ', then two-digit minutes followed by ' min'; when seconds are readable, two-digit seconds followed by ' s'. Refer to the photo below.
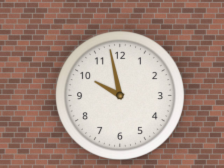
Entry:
9 h 58 min
